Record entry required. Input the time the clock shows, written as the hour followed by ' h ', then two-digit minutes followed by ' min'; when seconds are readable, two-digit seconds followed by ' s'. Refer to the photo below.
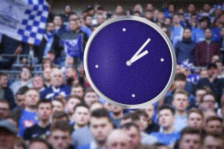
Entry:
2 h 08 min
